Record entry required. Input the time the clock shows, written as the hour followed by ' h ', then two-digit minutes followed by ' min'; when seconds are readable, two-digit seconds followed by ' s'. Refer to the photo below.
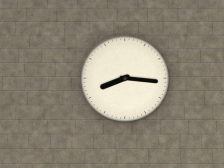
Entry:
8 h 16 min
